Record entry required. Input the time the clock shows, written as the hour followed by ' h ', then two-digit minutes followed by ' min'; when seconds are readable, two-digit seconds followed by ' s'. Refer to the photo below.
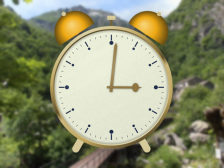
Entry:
3 h 01 min
